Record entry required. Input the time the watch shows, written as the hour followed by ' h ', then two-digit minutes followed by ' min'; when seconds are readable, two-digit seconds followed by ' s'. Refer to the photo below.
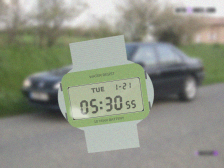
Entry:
5 h 30 min 55 s
